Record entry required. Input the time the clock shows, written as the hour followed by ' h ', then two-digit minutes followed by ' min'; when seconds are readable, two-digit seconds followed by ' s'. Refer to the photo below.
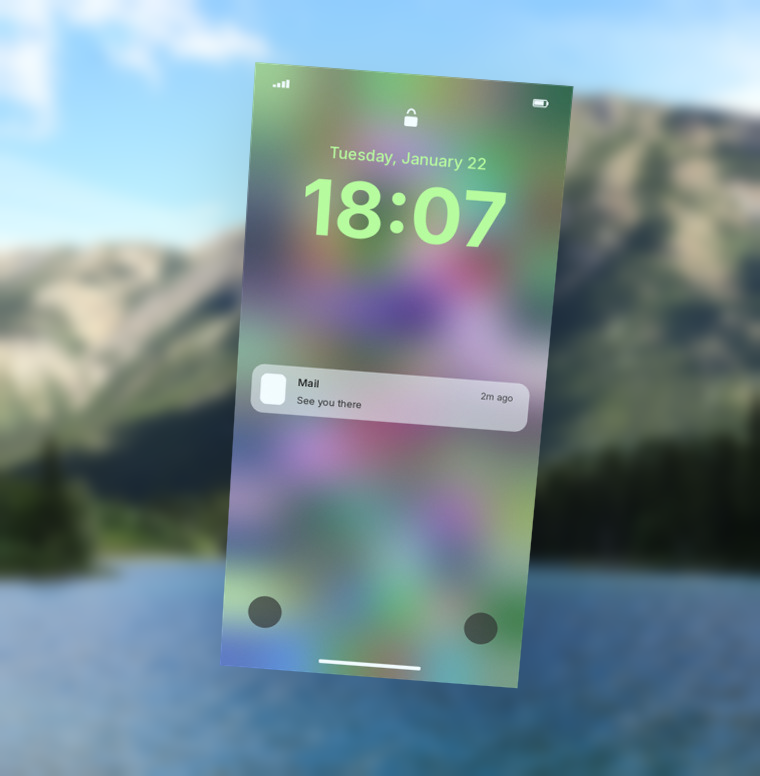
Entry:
18 h 07 min
